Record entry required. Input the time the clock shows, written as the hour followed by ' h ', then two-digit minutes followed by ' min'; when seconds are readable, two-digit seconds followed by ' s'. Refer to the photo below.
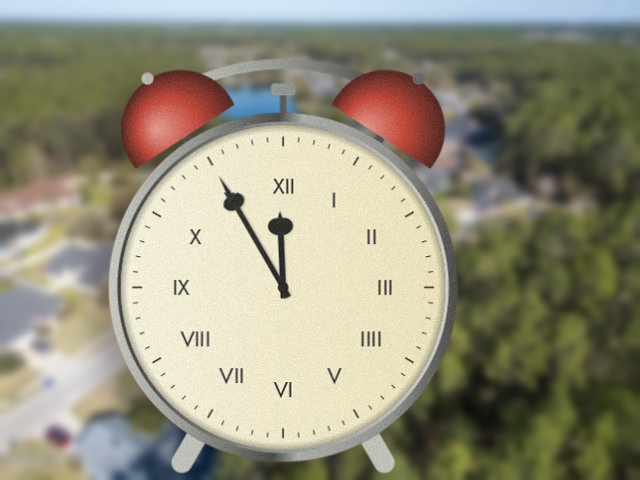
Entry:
11 h 55 min
